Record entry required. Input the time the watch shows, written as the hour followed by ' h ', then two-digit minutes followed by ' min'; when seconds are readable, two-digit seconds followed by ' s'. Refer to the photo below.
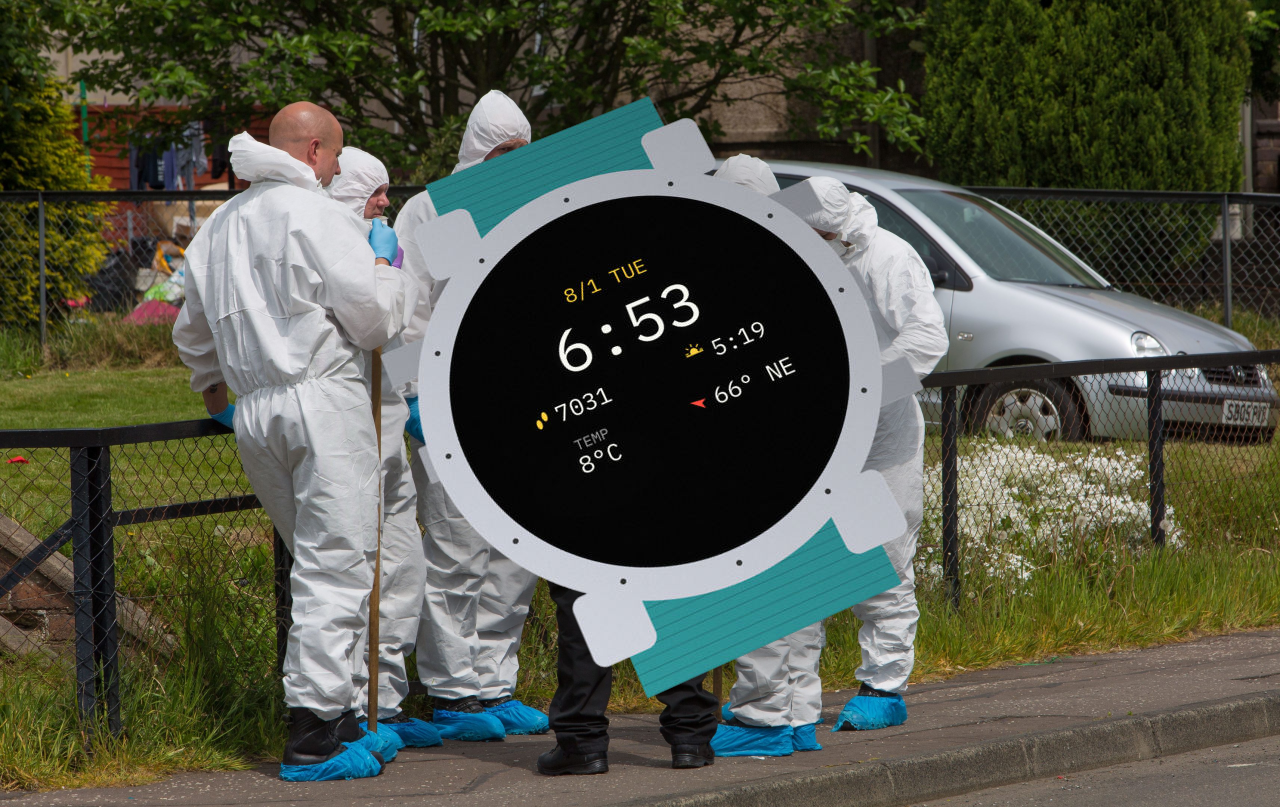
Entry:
6 h 53 min
